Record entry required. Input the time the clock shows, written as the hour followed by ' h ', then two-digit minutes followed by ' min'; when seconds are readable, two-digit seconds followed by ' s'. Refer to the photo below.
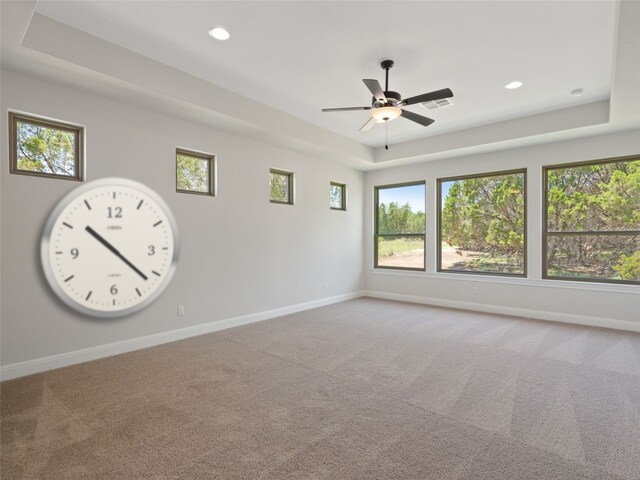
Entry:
10 h 22 min
